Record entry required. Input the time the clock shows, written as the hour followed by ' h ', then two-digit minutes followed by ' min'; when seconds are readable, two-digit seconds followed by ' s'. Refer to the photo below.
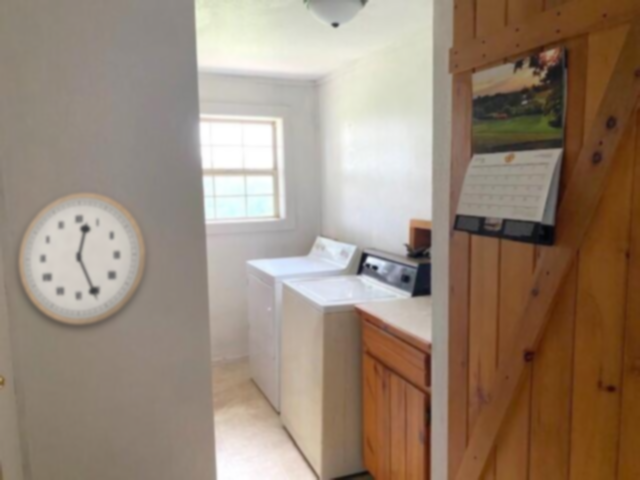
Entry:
12 h 26 min
